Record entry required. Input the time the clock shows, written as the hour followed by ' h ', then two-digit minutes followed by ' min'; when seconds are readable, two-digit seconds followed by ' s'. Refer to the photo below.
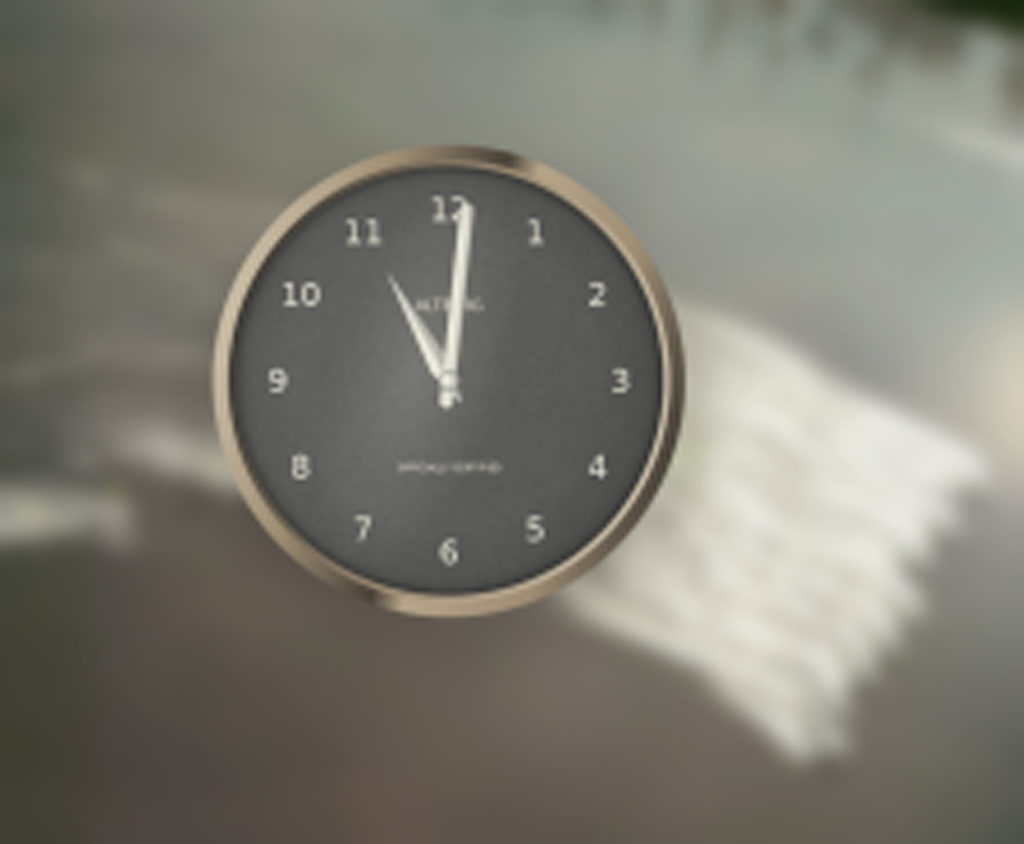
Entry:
11 h 01 min
